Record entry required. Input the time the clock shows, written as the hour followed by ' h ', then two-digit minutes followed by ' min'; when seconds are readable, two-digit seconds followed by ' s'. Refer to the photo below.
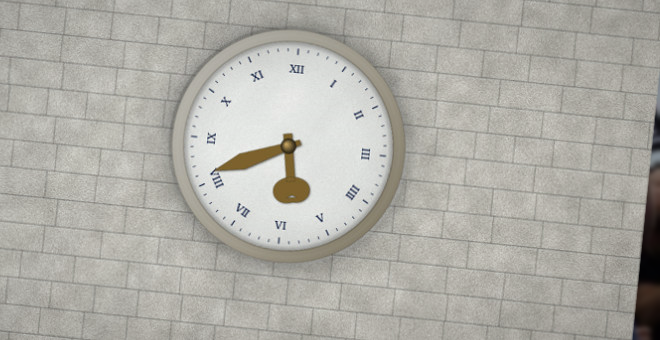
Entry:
5 h 41 min
